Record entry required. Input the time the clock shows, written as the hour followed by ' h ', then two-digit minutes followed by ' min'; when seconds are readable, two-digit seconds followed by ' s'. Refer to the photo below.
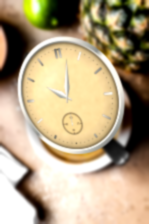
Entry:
10 h 02 min
